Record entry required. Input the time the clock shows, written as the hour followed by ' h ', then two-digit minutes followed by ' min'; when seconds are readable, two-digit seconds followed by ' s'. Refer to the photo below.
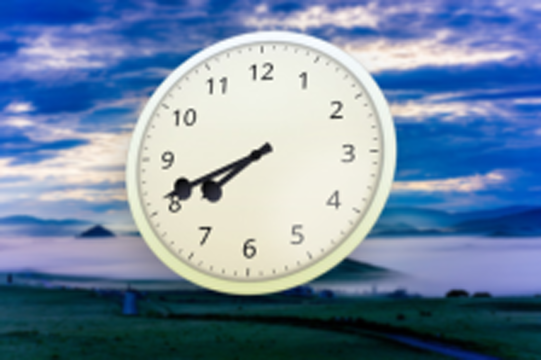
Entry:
7 h 41 min
